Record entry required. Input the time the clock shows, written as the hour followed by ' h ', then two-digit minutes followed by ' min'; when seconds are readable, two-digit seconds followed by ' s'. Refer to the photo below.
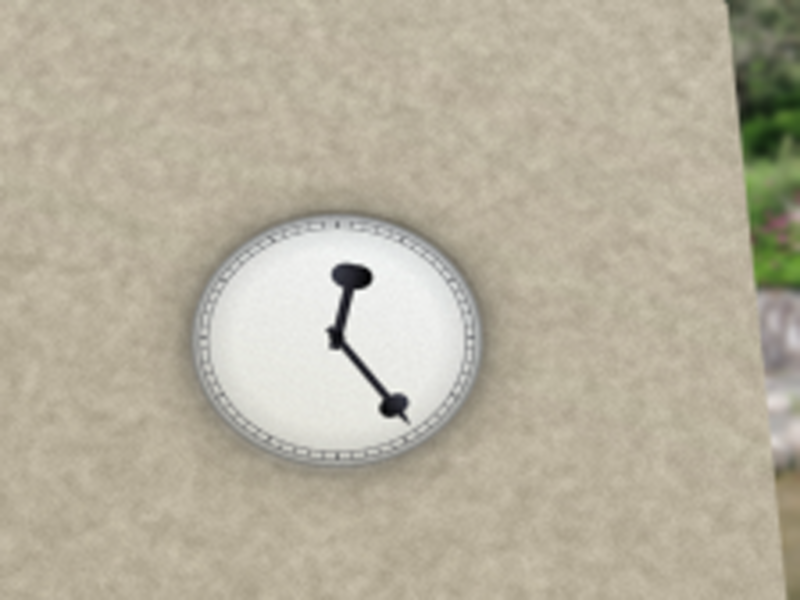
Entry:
12 h 24 min
